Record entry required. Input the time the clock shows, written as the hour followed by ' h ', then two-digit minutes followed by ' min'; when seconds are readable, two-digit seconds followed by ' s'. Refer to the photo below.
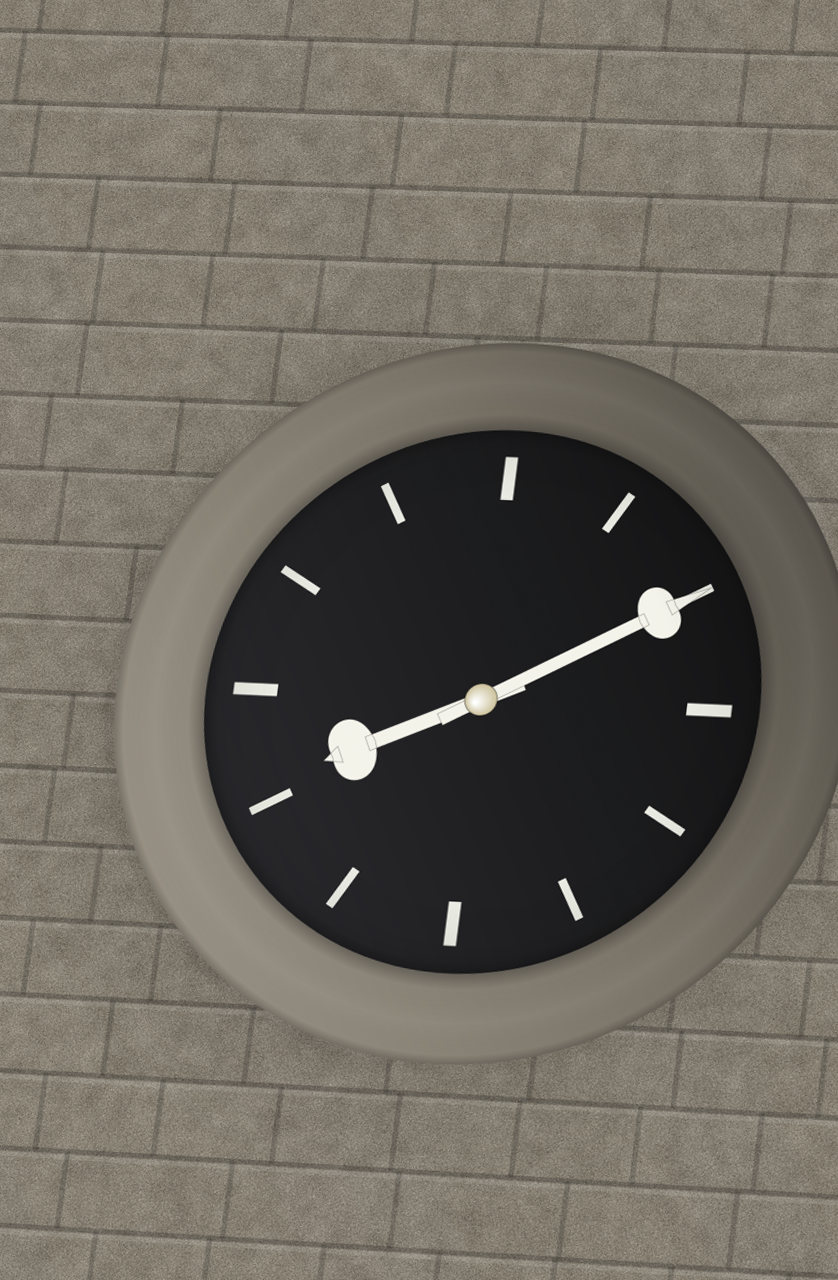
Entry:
8 h 10 min
